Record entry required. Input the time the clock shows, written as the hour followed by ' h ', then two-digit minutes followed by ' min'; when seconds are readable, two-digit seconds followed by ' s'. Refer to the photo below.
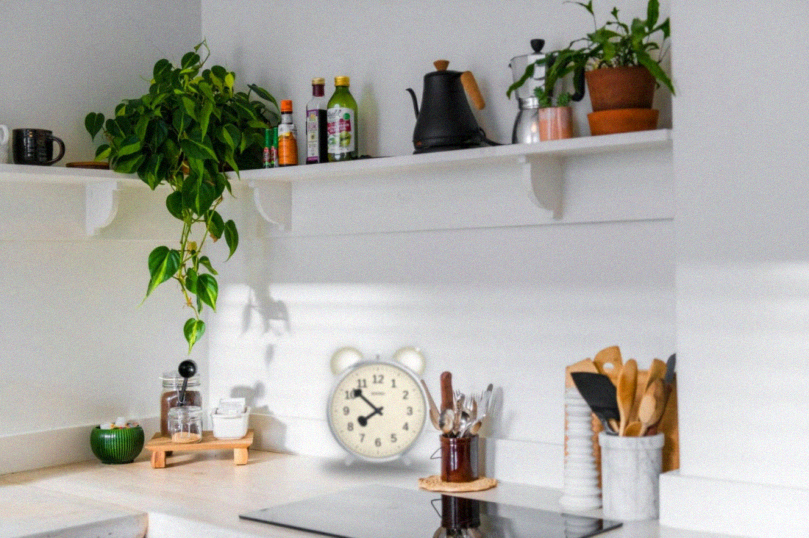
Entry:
7 h 52 min
